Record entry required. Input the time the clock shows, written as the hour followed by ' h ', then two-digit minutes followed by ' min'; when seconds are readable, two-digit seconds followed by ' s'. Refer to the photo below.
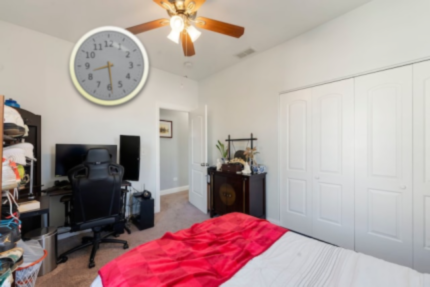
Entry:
8 h 29 min
